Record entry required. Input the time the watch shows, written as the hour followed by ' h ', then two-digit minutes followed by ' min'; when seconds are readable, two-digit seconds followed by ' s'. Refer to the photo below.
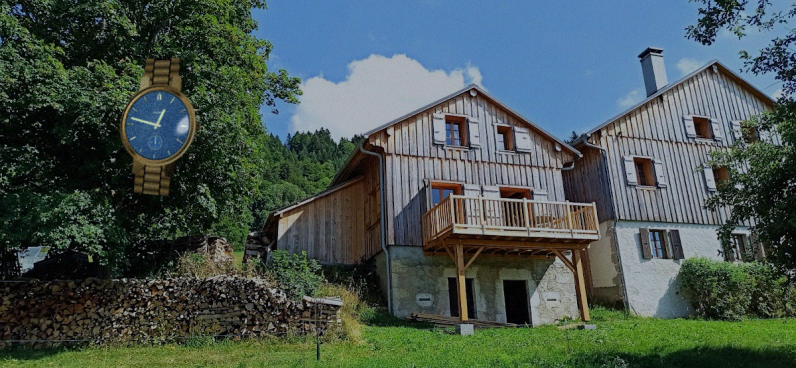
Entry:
12 h 47 min
